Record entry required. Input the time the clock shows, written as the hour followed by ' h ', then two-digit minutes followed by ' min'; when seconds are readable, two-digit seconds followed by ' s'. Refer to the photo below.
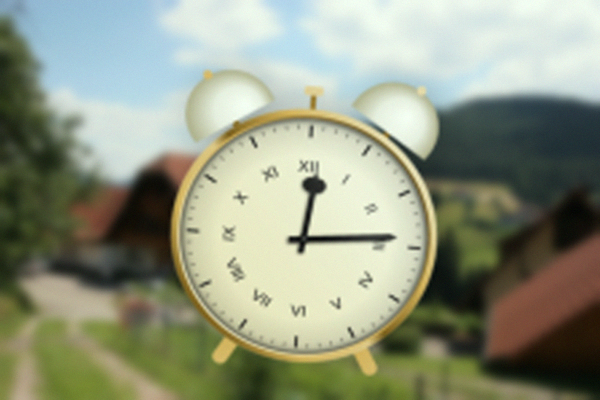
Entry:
12 h 14 min
